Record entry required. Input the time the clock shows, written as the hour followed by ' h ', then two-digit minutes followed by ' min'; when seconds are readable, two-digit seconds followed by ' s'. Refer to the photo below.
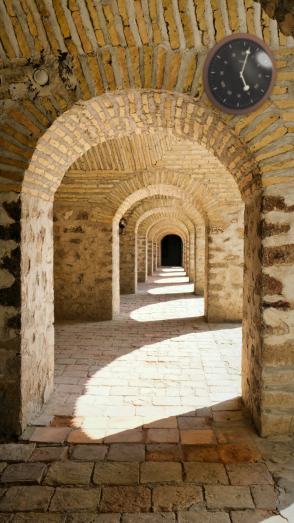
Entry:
5 h 02 min
